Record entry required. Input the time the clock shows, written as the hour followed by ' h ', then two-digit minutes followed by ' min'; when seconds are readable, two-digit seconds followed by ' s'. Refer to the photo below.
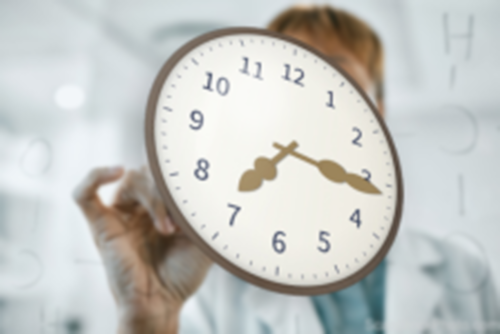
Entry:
7 h 16 min
